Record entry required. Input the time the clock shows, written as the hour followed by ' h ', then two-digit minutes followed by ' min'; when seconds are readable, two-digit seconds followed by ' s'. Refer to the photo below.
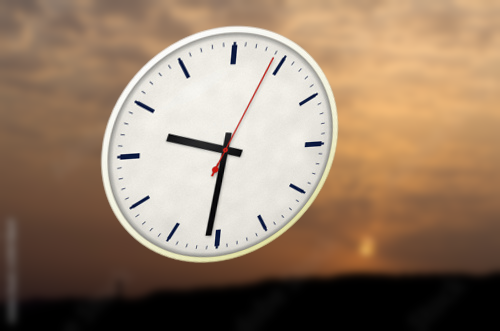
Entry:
9 h 31 min 04 s
